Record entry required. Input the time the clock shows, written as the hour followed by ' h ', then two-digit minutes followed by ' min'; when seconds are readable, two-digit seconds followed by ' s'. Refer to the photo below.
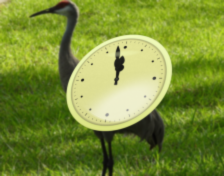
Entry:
11 h 58 min
